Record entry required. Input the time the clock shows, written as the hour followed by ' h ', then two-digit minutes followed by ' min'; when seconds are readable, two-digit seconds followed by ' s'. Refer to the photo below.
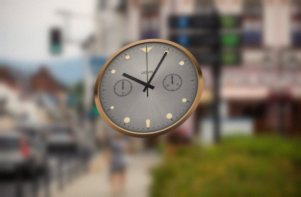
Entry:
10 h 05 min
